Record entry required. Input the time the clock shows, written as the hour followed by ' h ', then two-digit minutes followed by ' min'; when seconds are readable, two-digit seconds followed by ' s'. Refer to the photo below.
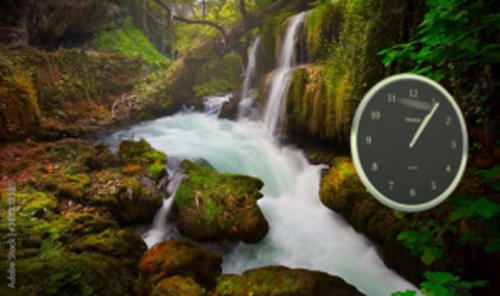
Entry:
1 h 06 min
